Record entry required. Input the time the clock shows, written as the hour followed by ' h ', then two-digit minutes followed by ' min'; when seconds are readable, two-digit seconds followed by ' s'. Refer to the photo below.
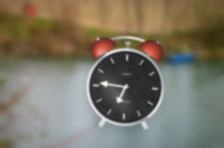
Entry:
6 h 46 min
